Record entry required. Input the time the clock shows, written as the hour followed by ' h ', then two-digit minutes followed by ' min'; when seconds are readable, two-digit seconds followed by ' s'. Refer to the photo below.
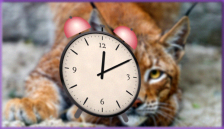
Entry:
12 h 10 min
